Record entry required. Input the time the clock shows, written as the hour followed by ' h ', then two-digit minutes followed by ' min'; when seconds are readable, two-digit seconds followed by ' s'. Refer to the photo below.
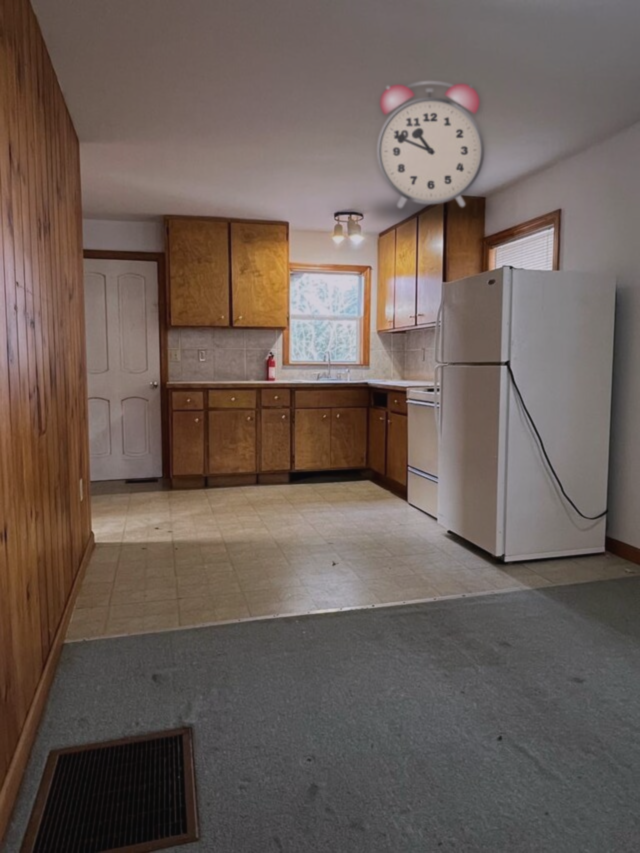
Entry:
10 h 49 min
